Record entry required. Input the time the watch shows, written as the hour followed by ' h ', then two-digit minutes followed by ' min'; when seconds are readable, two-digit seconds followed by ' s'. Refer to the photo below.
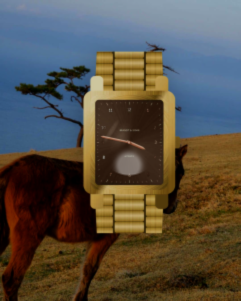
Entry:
3 h 47 min
